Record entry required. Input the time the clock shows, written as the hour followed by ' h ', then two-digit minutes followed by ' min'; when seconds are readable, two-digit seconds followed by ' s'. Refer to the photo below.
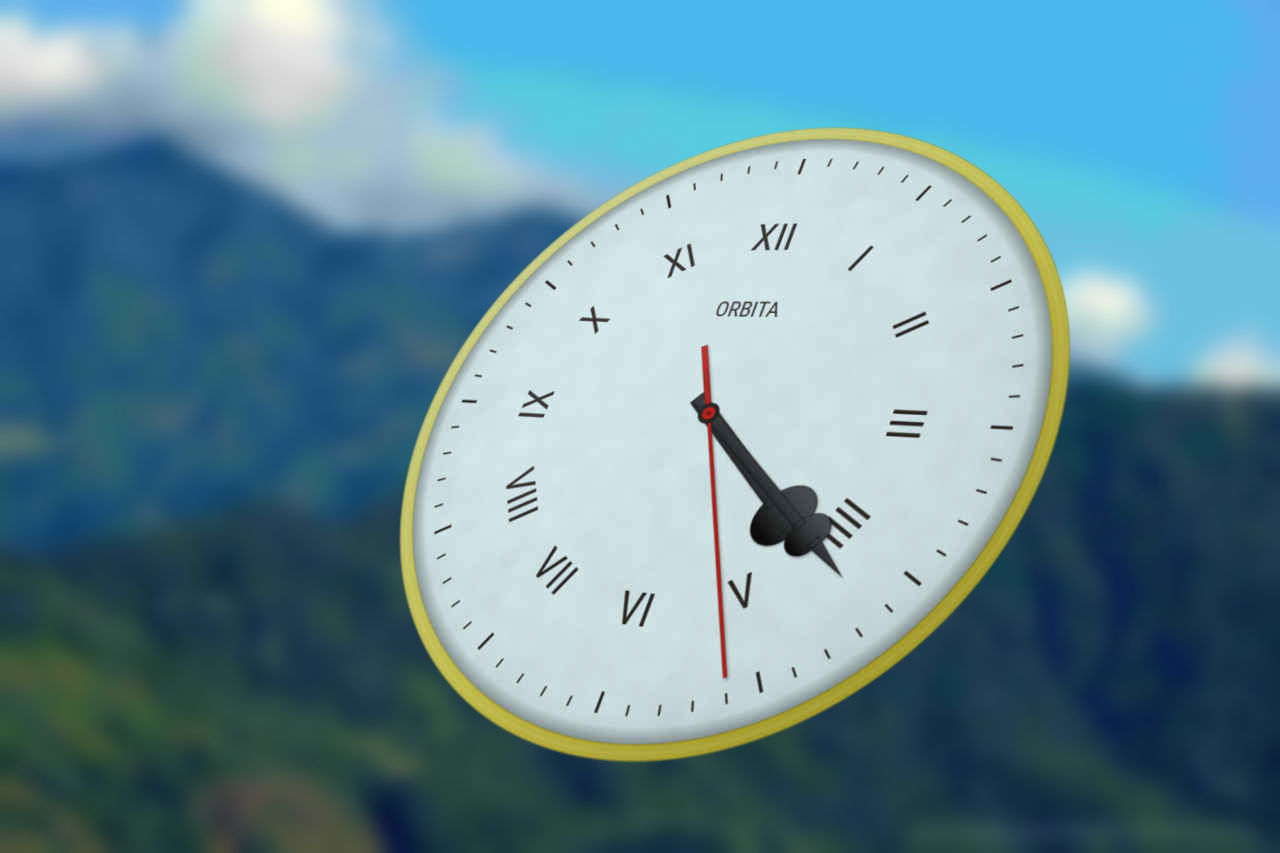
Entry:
4 h 21 min 26 s
